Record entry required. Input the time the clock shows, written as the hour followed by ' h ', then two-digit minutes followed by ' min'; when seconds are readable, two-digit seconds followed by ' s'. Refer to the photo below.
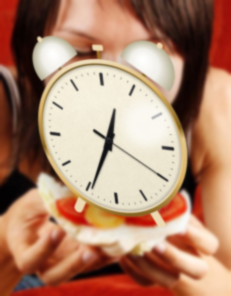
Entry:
12 h 34 min 20 s
